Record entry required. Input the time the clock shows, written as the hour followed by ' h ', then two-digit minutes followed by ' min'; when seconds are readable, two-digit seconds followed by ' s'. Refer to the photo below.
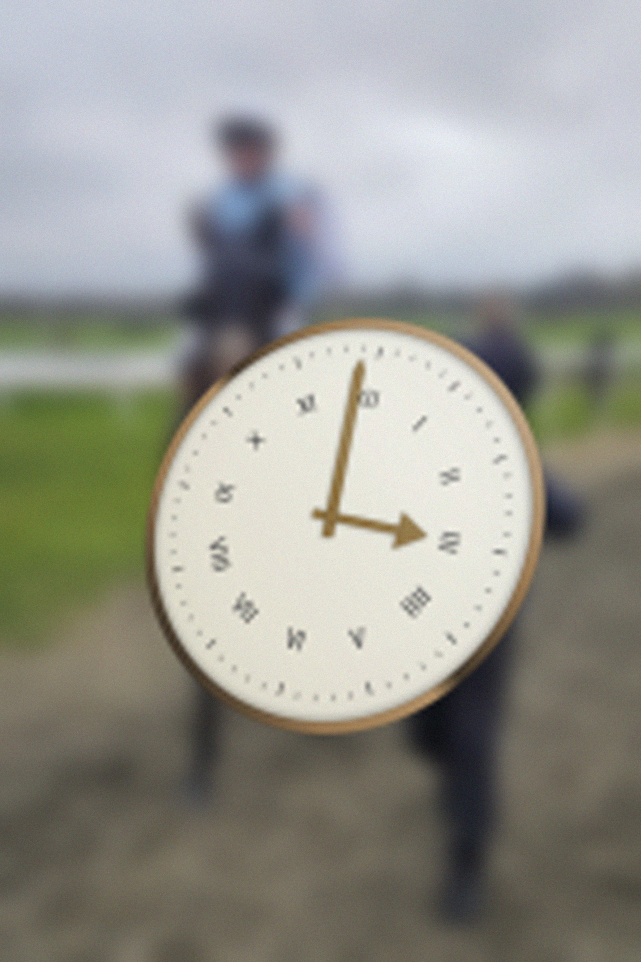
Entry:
2 h 59 min
